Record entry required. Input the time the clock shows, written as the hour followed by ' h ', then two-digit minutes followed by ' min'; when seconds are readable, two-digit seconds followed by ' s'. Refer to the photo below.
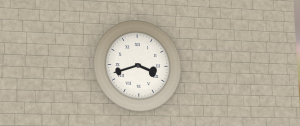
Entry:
3 h 42 min
